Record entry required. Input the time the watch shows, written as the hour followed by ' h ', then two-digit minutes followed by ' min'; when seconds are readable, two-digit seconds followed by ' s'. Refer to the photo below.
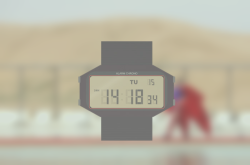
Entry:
14 h 18 min 34 s
